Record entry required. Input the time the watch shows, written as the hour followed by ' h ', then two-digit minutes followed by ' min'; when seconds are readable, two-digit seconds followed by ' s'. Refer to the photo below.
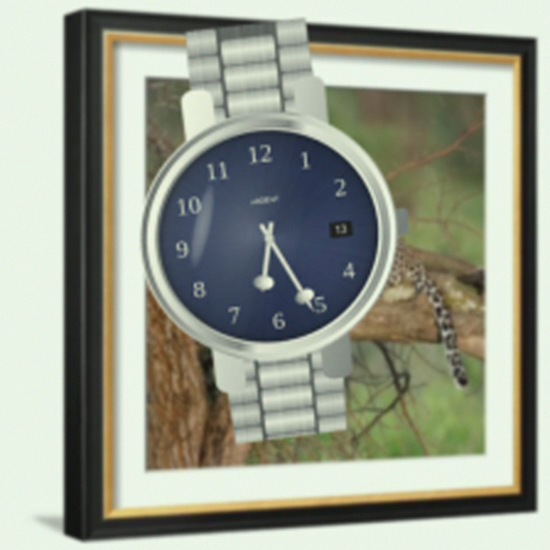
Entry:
6 h 26 min
